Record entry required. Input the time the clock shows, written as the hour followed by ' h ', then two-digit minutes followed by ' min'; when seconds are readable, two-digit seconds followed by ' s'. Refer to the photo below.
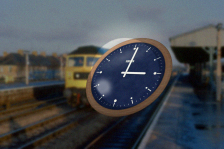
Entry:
3 h 01 min
